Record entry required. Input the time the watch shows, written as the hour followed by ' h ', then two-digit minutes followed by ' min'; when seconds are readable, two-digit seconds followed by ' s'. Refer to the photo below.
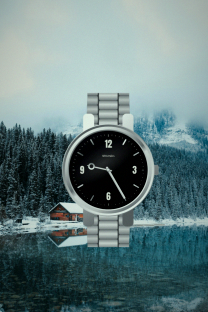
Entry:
9 h 25 min
